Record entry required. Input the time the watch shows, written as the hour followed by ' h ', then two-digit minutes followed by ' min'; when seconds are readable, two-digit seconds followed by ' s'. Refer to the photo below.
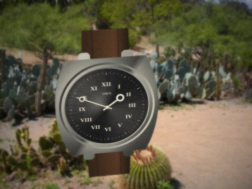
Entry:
1 h 49 min
